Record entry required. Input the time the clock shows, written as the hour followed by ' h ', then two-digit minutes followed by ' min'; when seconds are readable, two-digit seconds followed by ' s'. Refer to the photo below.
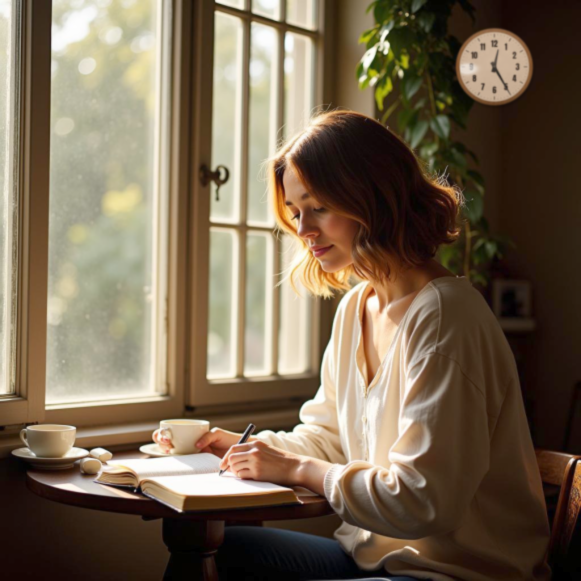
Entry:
12 h 25 min
